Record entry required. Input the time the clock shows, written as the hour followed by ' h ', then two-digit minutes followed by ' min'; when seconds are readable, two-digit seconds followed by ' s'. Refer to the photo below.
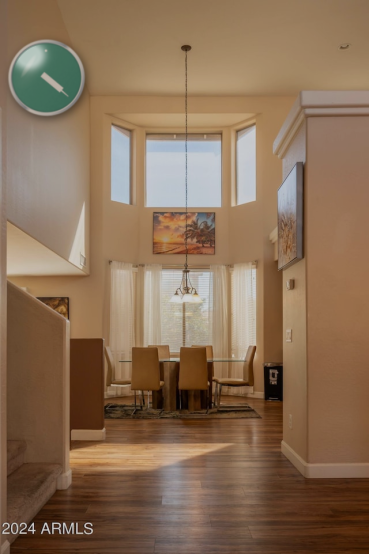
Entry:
4 h 22 min
